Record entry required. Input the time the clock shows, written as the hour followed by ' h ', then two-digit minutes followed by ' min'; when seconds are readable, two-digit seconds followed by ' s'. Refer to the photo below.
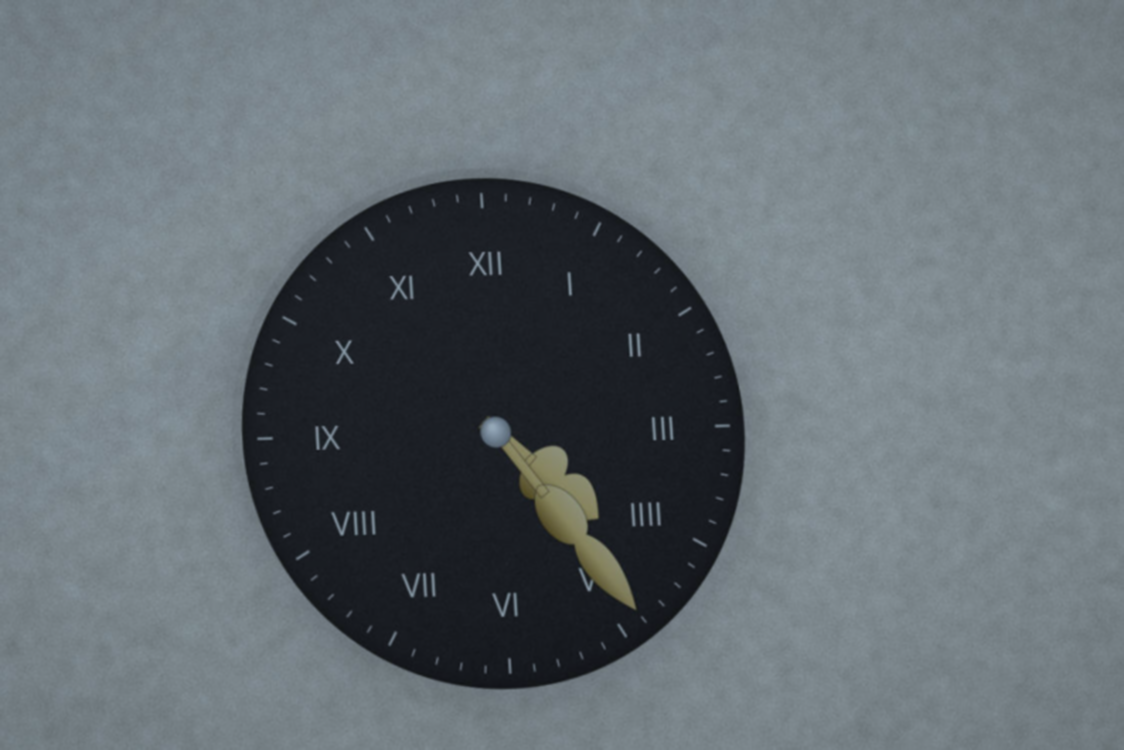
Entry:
4 h 24 min
